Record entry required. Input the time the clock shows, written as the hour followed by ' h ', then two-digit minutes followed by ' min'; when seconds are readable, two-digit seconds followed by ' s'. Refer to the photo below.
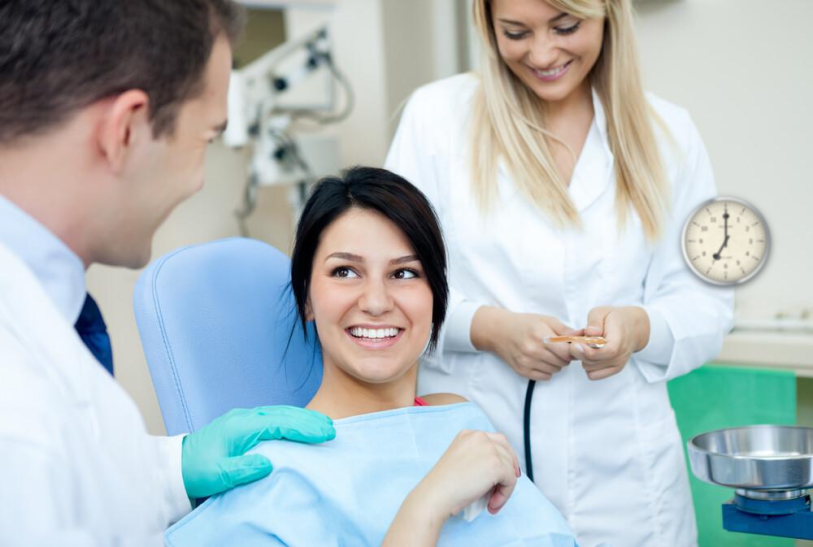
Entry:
7 h 00 min
